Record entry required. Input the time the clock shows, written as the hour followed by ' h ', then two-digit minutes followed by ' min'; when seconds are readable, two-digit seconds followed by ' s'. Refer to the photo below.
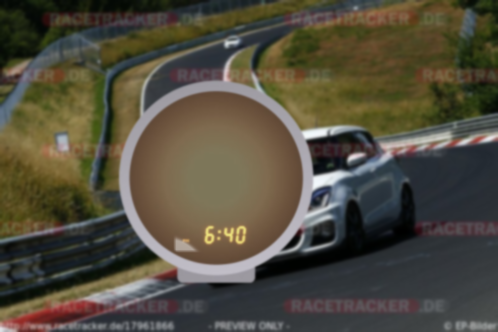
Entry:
6 h 40 min
